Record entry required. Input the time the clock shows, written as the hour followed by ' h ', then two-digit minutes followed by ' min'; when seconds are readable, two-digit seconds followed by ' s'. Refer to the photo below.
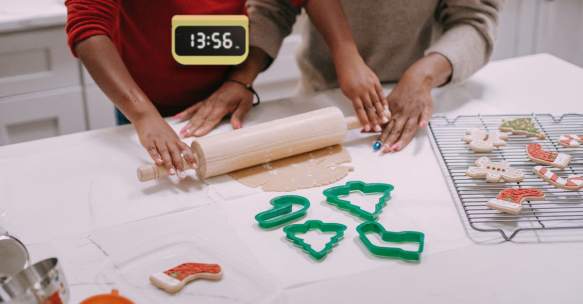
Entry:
13 h 56 min
